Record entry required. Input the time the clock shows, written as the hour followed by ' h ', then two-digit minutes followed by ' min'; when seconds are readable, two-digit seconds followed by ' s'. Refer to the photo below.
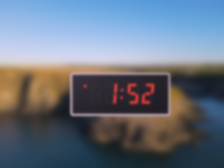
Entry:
1 h 52 min
